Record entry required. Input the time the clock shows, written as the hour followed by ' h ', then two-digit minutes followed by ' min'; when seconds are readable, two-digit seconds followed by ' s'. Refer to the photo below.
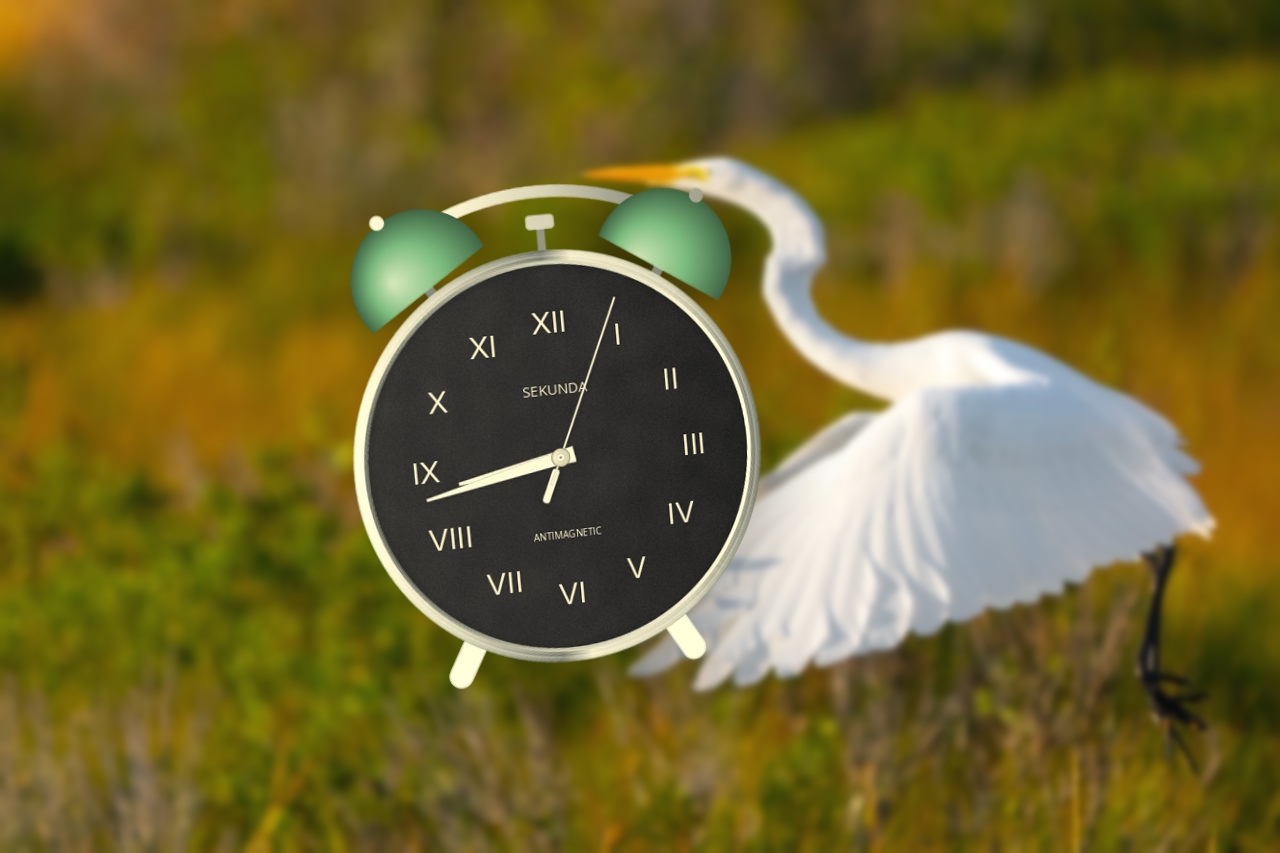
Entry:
8 h 43 min 04 s
